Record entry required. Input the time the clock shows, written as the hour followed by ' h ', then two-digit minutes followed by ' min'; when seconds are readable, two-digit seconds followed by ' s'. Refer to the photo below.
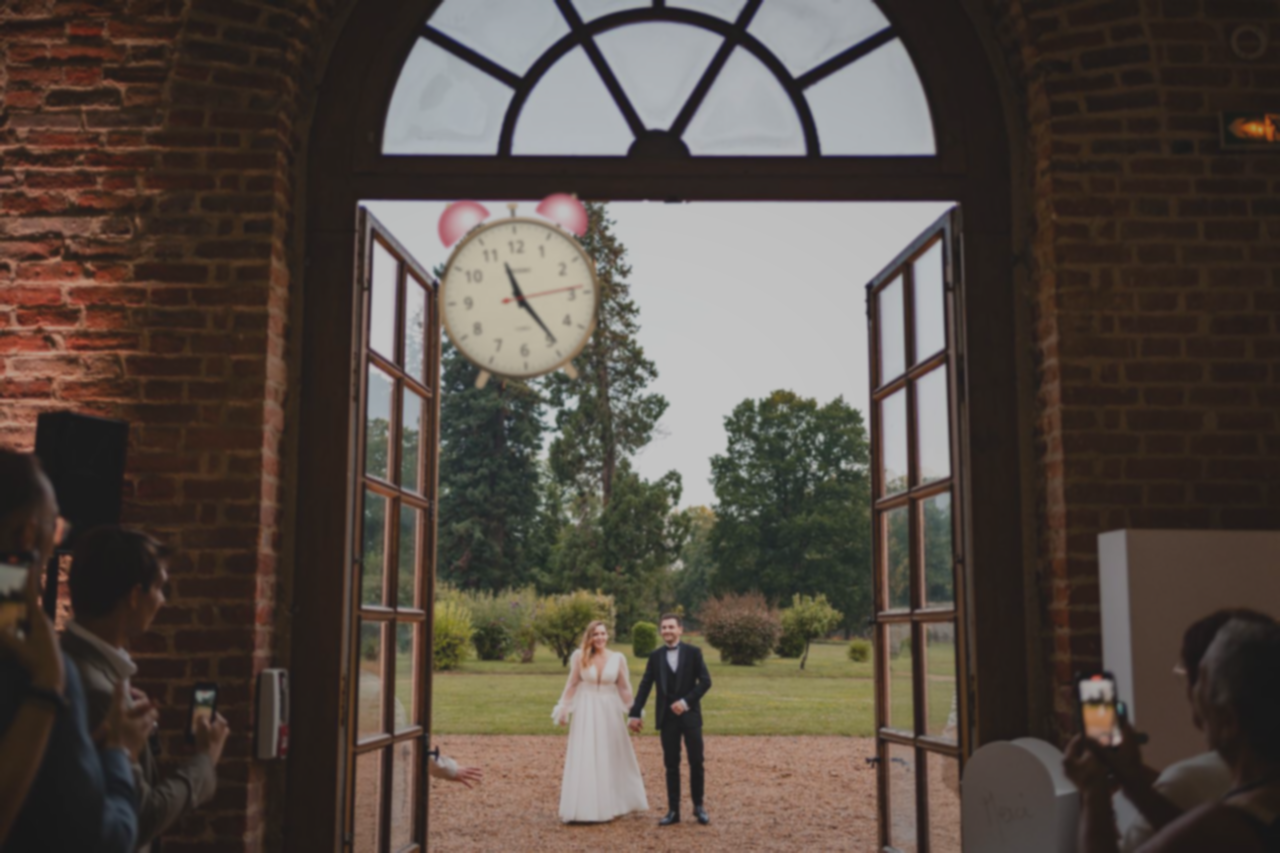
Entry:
11 h 24 min 14 s
